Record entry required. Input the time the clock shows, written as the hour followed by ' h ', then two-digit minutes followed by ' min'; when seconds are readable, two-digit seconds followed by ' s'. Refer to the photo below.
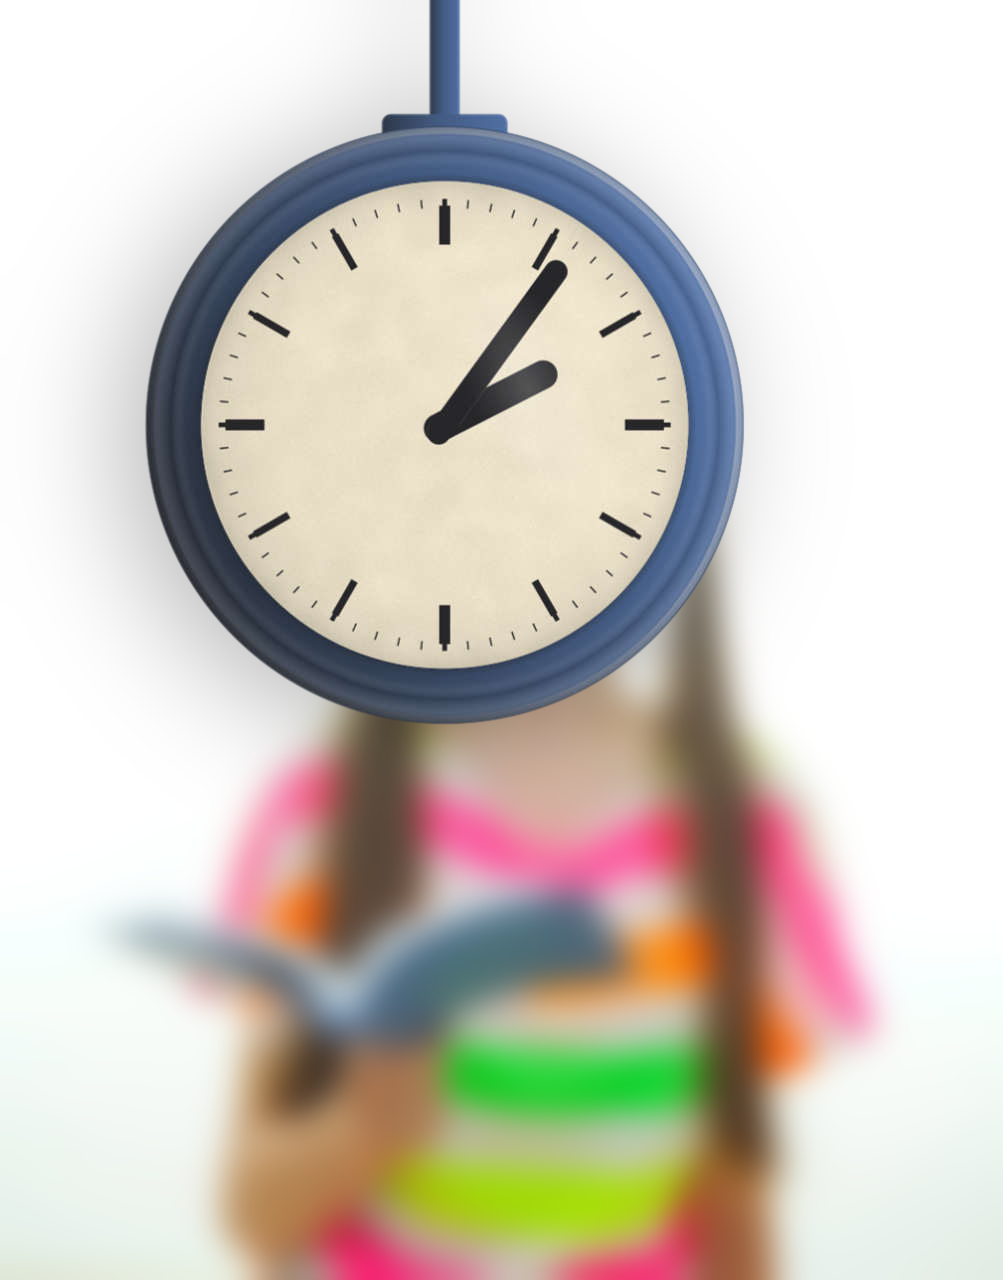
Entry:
2 h 06 min
